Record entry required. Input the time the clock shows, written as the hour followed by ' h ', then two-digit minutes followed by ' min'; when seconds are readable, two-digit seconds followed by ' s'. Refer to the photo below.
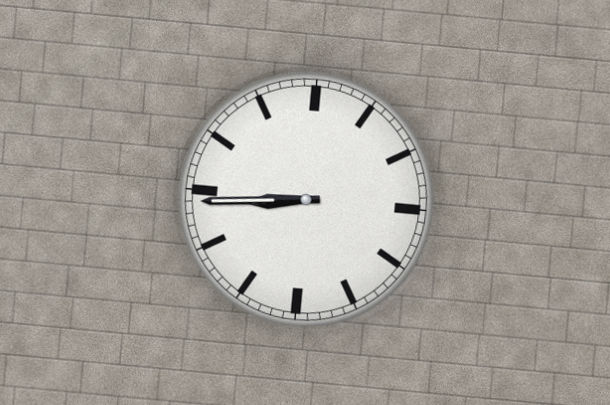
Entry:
8 h 44 min
